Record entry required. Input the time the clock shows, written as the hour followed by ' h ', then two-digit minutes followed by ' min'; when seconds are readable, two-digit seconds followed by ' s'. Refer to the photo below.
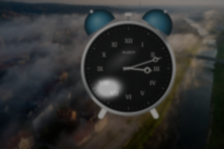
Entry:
3 h 12 min
